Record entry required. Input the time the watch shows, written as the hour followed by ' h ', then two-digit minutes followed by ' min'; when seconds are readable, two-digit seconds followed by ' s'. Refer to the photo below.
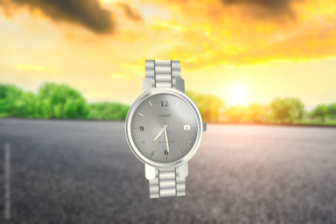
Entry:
7 h 29 min
